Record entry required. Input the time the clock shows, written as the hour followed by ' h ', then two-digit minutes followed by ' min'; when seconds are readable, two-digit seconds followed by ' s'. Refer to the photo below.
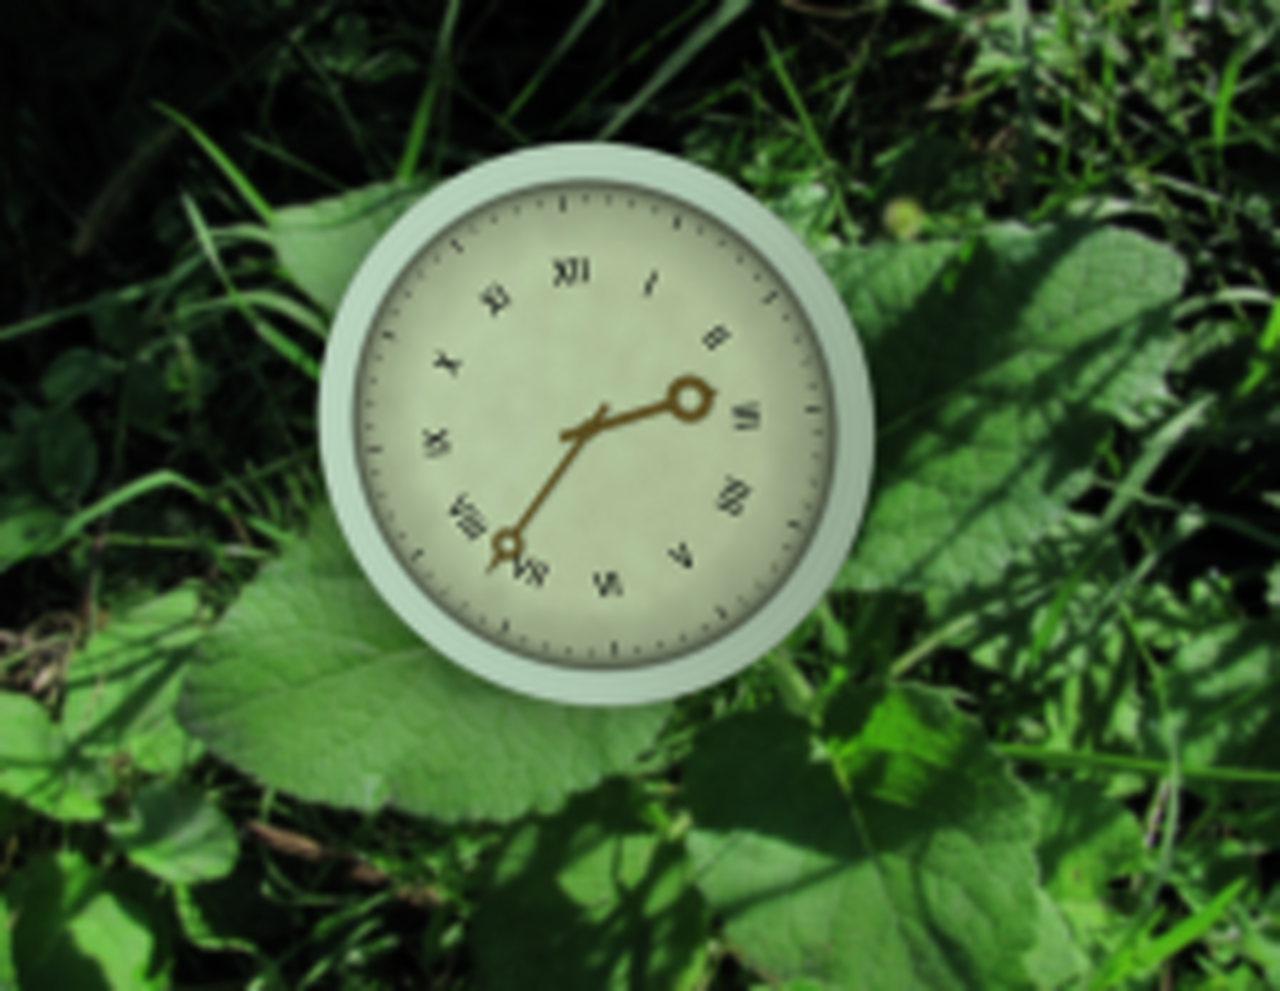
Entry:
2 h 37 min
